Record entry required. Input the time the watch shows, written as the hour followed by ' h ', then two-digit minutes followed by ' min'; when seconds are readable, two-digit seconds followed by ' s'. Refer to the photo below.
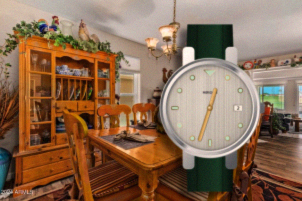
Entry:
12 h 33 min
